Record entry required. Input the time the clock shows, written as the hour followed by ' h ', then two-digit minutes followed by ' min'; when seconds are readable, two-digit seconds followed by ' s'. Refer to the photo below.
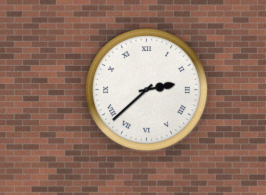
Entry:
2 h 38 min
